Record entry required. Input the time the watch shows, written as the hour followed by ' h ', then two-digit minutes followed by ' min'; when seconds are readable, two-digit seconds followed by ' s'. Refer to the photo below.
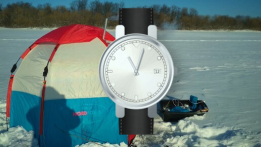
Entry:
11 h 03 min
